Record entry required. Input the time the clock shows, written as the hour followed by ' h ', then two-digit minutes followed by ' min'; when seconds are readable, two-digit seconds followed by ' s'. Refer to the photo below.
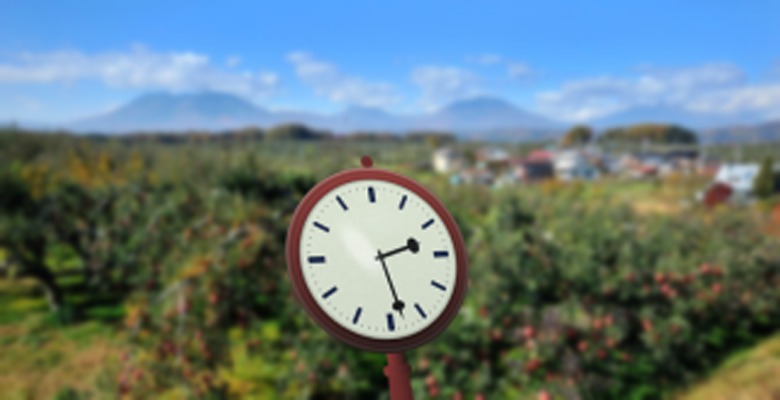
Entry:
2 h 28 min
